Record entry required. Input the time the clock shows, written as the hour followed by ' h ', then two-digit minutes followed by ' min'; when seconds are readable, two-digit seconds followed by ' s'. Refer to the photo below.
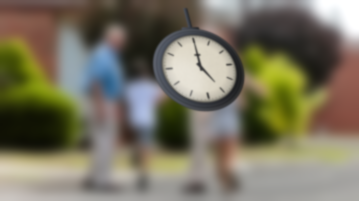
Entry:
5 h 00 min
